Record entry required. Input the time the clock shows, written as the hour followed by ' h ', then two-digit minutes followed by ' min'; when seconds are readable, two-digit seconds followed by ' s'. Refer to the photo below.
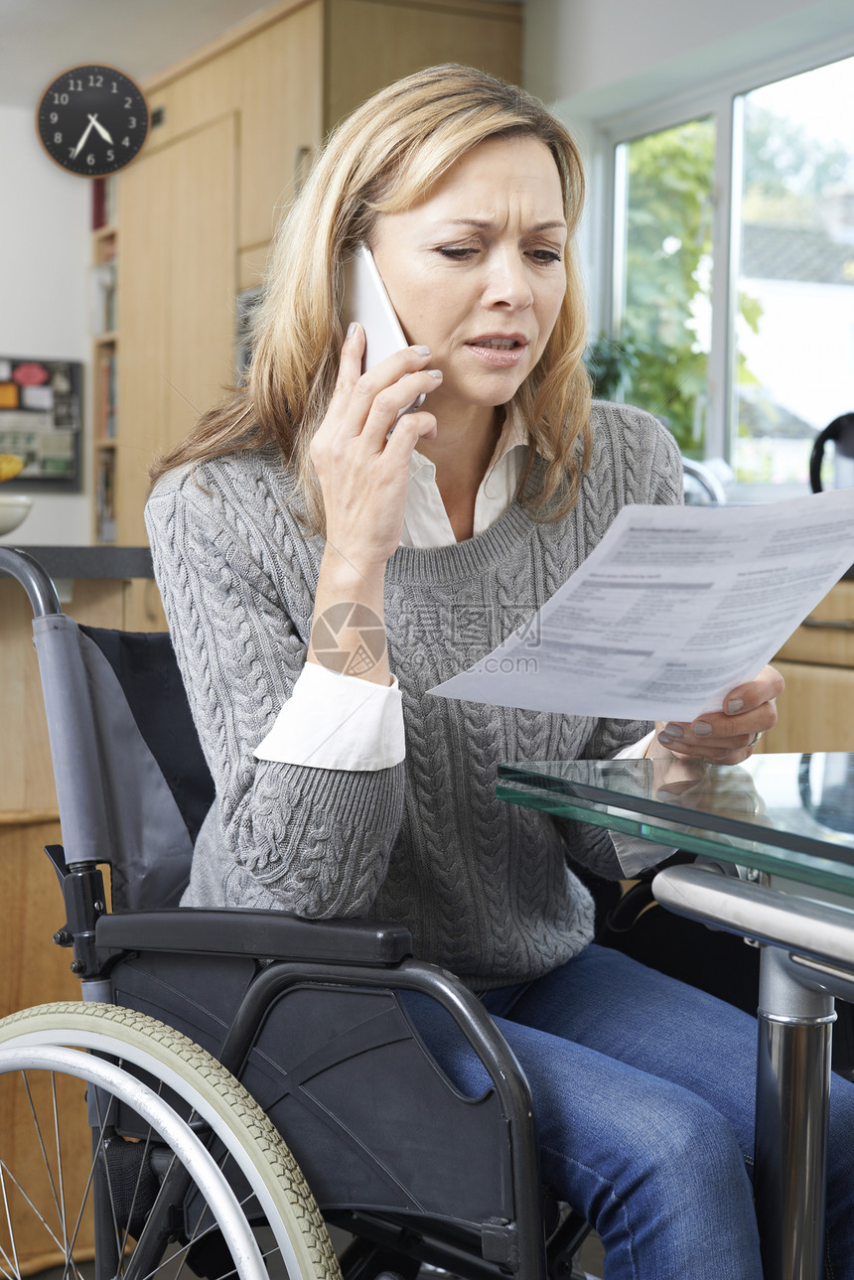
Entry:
4 h 34 min
